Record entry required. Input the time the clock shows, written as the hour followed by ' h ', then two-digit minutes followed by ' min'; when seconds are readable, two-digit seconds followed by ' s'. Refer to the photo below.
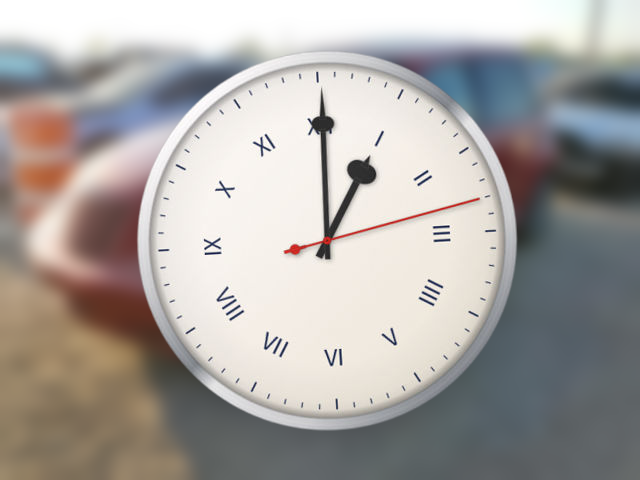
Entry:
1 h 00 min 13 s
